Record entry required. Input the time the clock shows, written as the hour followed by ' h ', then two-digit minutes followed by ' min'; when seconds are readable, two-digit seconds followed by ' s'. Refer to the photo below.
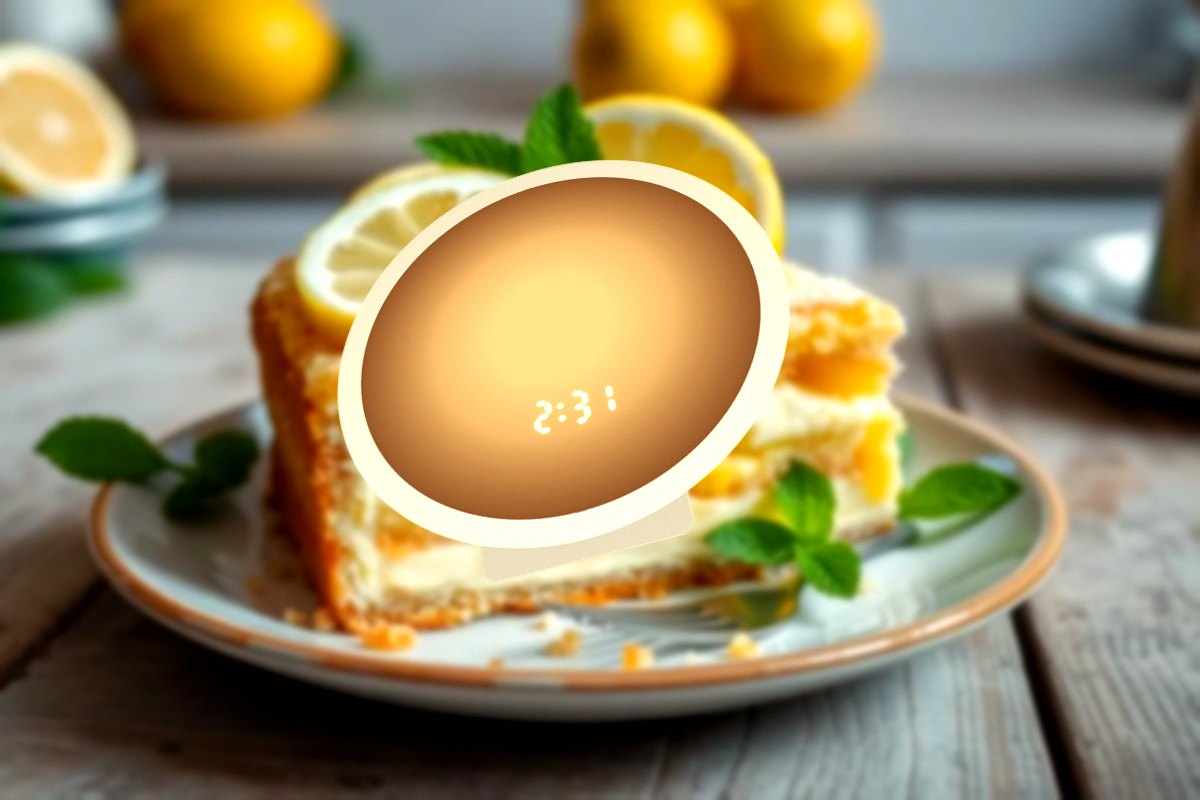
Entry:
2 h 31 min
